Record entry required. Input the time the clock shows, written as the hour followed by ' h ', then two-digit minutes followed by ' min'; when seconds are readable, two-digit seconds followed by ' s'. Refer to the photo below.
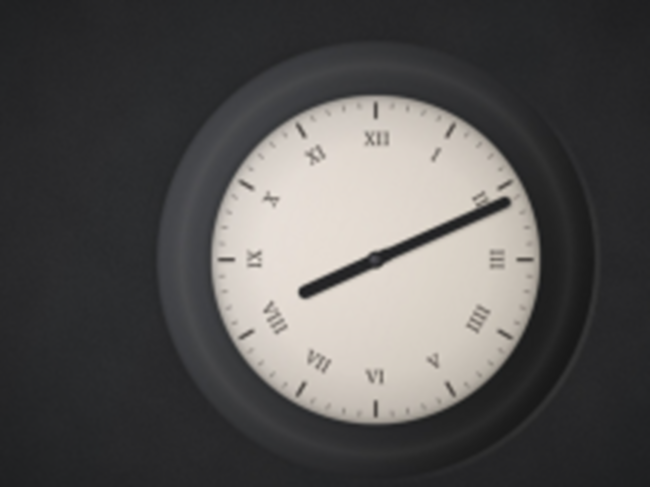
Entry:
8 h 11 min
